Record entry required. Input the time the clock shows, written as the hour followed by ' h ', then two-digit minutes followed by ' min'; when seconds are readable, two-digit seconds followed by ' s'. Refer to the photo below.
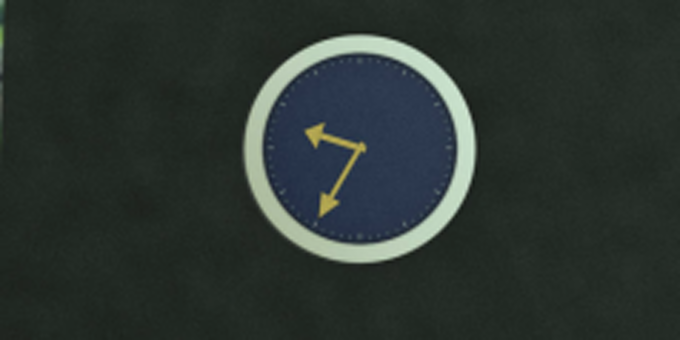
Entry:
9 h 35 min
